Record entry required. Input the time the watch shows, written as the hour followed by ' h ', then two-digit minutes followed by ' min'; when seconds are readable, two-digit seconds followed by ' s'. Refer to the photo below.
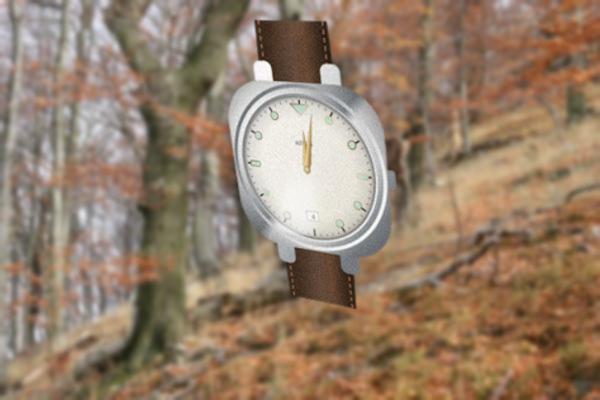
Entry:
12 h 02 min
